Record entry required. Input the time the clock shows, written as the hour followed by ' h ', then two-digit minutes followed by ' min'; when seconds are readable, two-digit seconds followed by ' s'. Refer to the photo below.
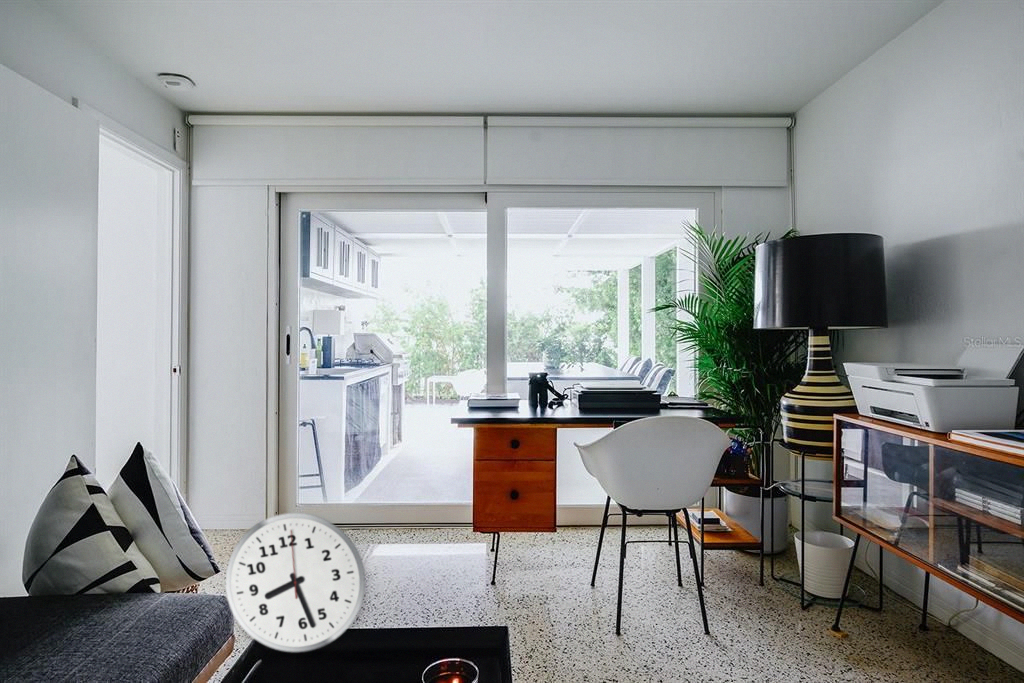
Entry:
8 h 28 min 01 s
